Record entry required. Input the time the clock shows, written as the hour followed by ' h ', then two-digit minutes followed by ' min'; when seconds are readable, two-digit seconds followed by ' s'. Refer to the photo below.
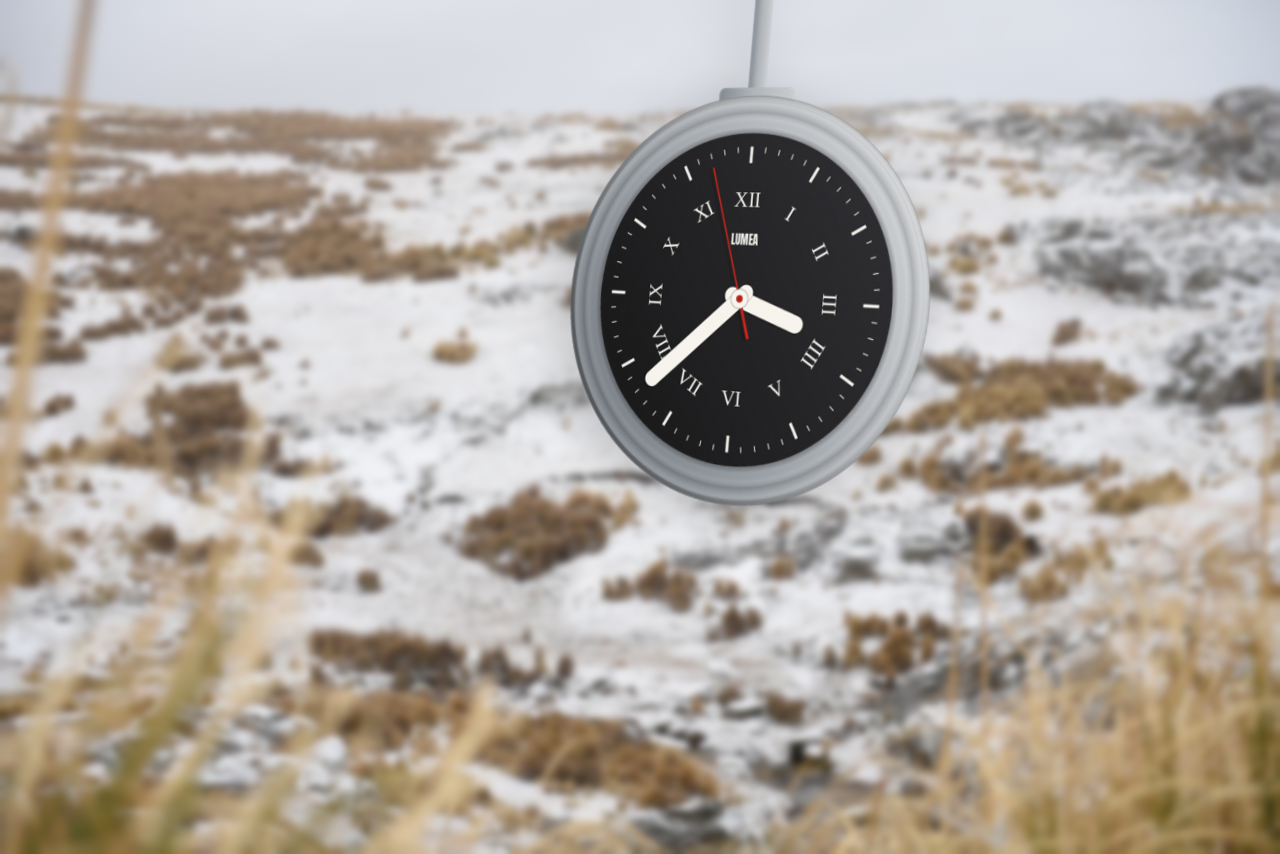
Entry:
3 h 37 min 57 s
